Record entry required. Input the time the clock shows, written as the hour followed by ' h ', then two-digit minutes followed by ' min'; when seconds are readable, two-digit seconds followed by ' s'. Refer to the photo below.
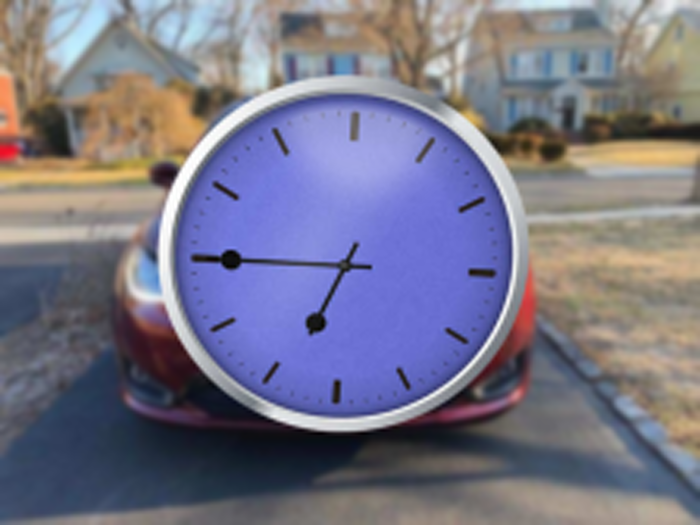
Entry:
6 h 45 min
